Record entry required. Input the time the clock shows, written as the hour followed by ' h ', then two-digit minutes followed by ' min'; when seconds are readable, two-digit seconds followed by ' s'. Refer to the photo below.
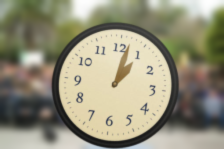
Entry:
1 h 02 min
